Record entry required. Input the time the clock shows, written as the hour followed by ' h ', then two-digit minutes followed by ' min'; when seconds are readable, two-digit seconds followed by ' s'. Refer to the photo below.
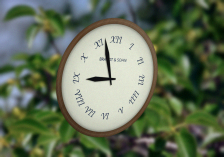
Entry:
8 h 57 min
